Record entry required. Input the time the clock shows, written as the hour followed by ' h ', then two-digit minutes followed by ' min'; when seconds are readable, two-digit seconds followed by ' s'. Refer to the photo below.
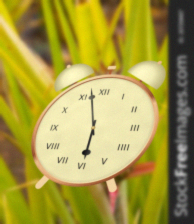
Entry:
5 h 57 min
